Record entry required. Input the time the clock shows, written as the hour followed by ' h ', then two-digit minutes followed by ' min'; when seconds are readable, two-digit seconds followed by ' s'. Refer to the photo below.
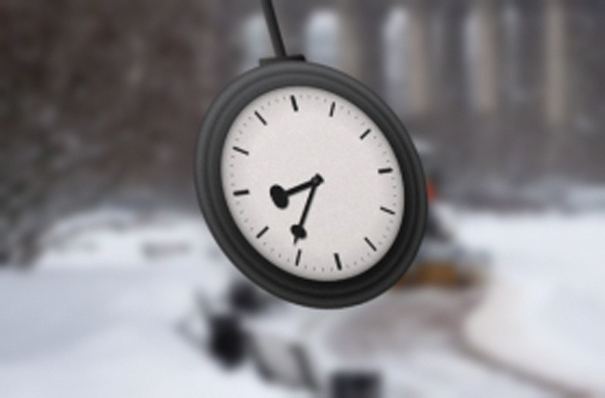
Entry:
8 h 36 min
